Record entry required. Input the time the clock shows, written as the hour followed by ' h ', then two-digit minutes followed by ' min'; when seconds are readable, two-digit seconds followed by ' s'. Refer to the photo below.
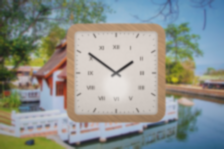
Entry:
1 h 51 min
